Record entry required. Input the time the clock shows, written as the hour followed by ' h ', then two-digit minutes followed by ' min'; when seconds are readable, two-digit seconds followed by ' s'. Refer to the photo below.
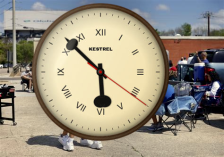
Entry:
5 h 52 min 21 s
